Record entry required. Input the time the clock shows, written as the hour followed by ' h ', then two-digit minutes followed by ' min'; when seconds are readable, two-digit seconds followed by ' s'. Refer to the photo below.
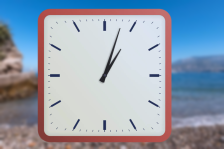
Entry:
1 h 03 min
